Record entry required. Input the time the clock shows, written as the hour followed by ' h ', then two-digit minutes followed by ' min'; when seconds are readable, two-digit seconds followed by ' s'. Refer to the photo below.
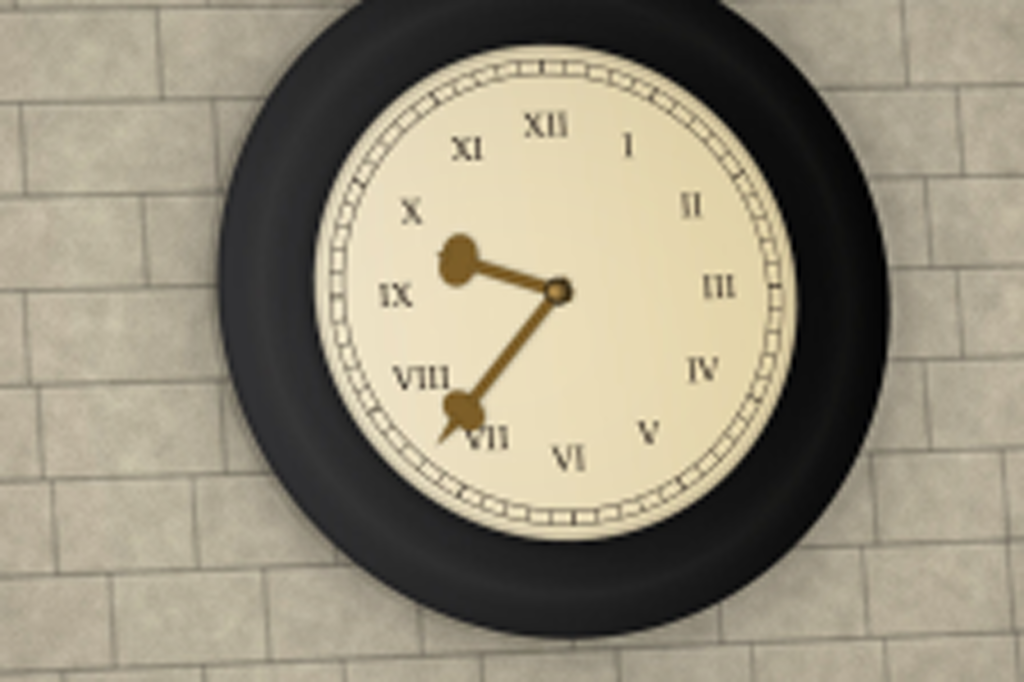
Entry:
9 h 37 min
